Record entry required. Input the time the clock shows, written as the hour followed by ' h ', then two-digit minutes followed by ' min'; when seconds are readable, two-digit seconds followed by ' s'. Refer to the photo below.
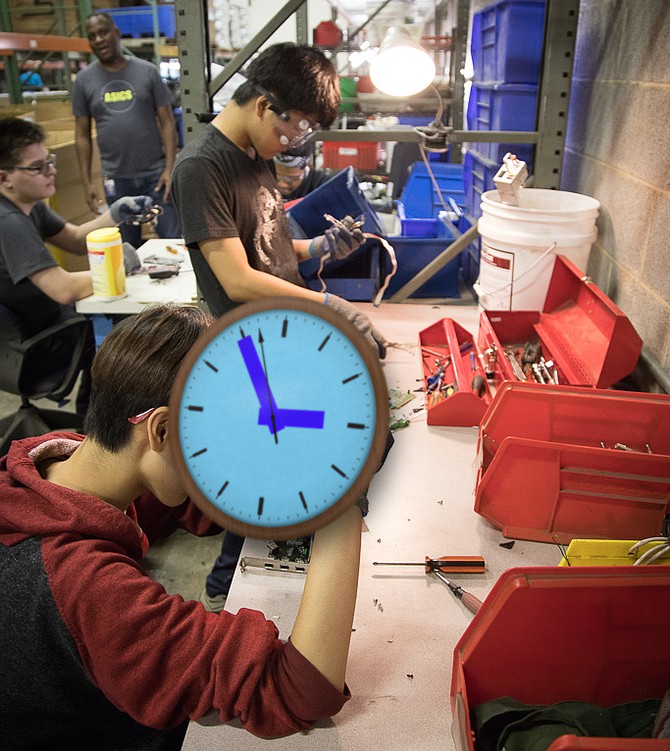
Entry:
2 h 54 min 57 s
